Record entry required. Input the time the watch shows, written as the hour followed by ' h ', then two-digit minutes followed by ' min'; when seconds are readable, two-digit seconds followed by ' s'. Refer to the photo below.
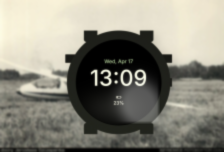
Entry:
13 h 09 min
